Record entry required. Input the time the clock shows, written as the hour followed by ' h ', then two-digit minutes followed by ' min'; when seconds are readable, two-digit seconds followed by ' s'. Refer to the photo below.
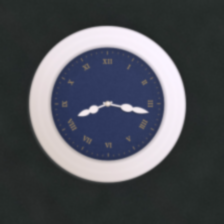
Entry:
8 h 17 min
